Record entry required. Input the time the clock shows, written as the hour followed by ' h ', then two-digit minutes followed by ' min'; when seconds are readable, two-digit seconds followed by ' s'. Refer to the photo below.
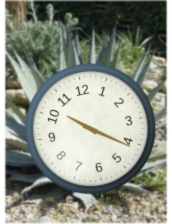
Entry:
10 h 21 min
